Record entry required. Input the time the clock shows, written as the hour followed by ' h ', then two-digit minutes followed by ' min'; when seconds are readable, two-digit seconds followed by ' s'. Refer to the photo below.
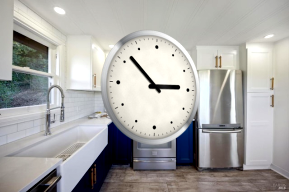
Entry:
2 h 52 min
